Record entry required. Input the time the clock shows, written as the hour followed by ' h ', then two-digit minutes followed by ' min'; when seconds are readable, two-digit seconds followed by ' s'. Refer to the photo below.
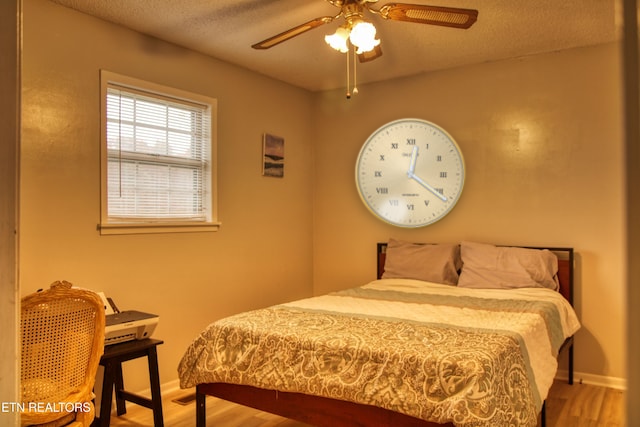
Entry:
12 h 21 min
